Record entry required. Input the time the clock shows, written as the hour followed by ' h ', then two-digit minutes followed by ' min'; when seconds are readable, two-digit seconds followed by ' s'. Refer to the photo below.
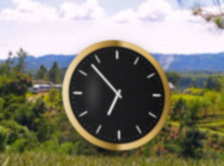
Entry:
6 h 53 min
